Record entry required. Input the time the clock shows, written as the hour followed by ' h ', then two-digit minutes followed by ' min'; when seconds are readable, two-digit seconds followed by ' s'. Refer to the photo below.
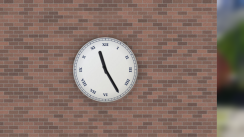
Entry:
11 h 25 min
